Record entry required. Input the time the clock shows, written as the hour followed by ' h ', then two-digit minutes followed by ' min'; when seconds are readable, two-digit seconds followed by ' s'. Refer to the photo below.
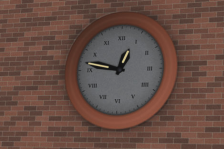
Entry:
12 h 47 min
